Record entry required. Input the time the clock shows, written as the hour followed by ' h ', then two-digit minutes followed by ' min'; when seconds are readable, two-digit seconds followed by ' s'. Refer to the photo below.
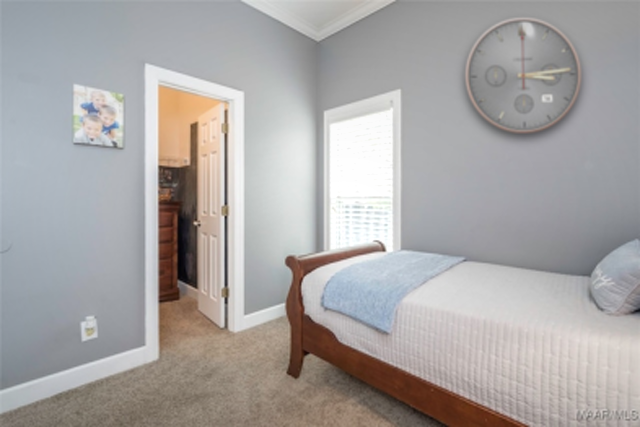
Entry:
3 h 14 min
